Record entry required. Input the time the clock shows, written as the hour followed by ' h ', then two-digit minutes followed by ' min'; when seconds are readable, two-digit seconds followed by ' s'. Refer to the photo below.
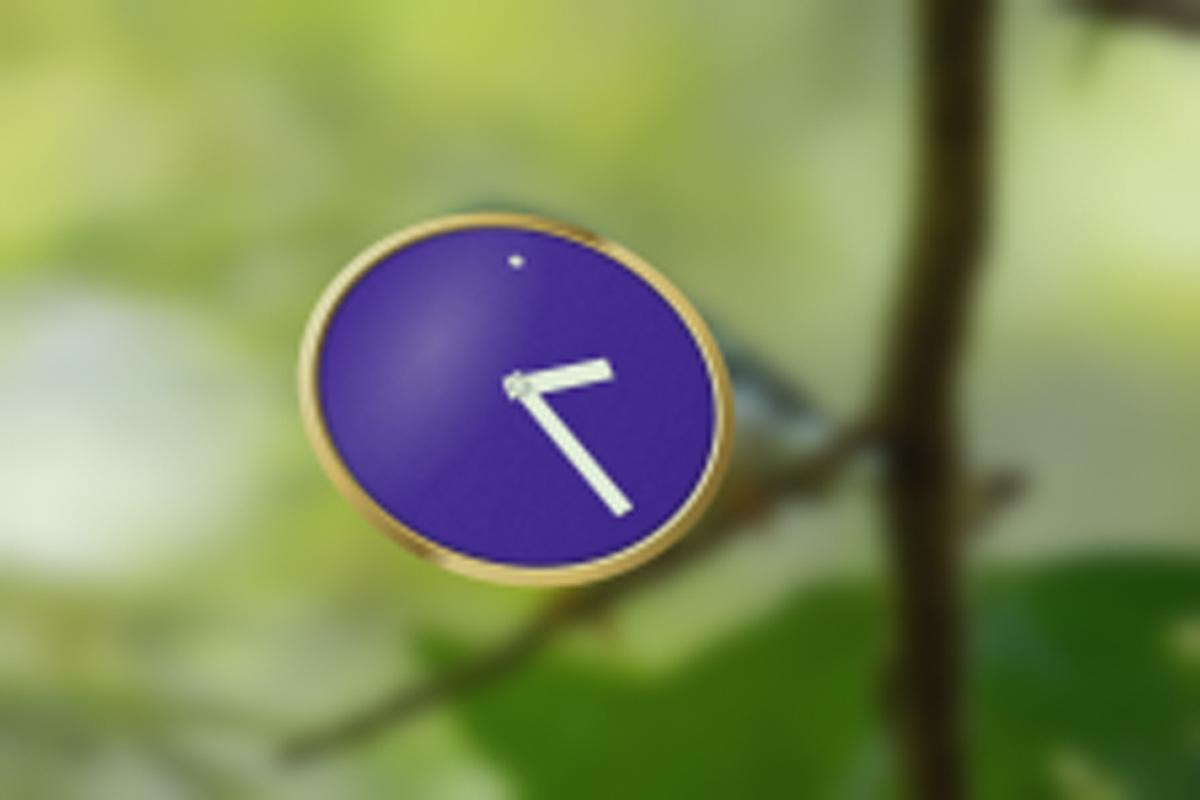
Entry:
2 h 24 min
